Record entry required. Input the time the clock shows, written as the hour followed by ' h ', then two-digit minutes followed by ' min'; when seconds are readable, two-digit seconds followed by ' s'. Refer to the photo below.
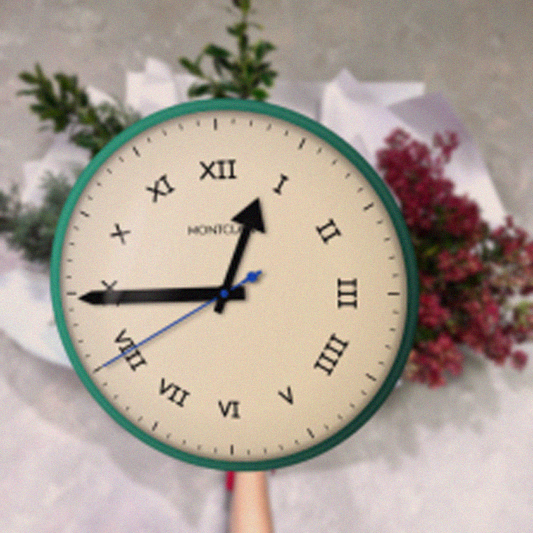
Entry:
12 h 44 min 40 s
